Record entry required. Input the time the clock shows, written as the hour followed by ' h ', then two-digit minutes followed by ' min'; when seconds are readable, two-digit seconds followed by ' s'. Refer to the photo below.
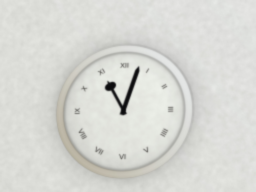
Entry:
11 h 03 min
